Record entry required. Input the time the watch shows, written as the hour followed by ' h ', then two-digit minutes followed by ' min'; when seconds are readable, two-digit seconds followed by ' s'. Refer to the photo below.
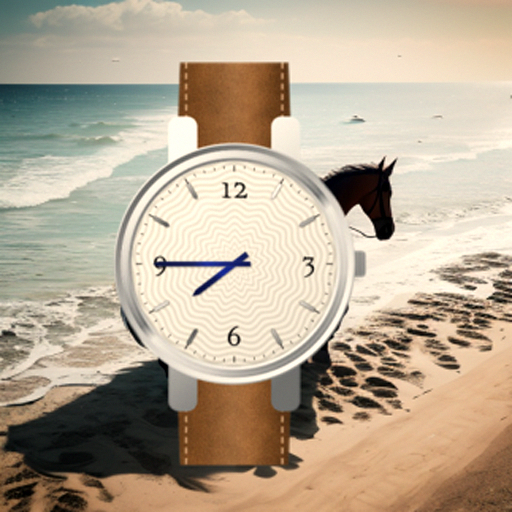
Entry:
7 h 45 min
